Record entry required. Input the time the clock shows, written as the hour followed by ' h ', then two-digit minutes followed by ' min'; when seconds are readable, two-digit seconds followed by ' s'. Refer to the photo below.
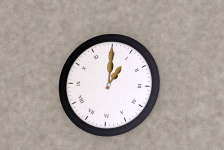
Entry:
1 h 00 min
